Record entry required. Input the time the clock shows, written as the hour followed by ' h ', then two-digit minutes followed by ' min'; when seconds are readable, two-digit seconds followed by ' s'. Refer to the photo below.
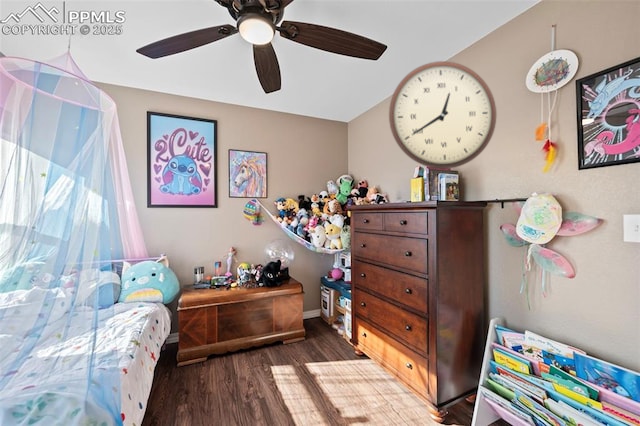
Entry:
12 h 40 min
